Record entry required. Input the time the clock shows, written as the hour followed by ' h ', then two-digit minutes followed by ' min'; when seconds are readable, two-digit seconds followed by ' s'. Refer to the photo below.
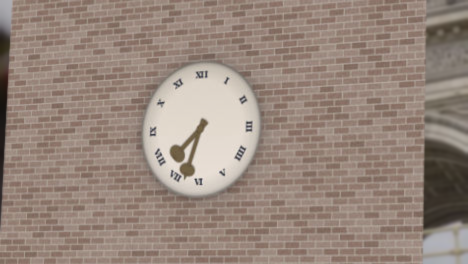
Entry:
7 h 33 min
